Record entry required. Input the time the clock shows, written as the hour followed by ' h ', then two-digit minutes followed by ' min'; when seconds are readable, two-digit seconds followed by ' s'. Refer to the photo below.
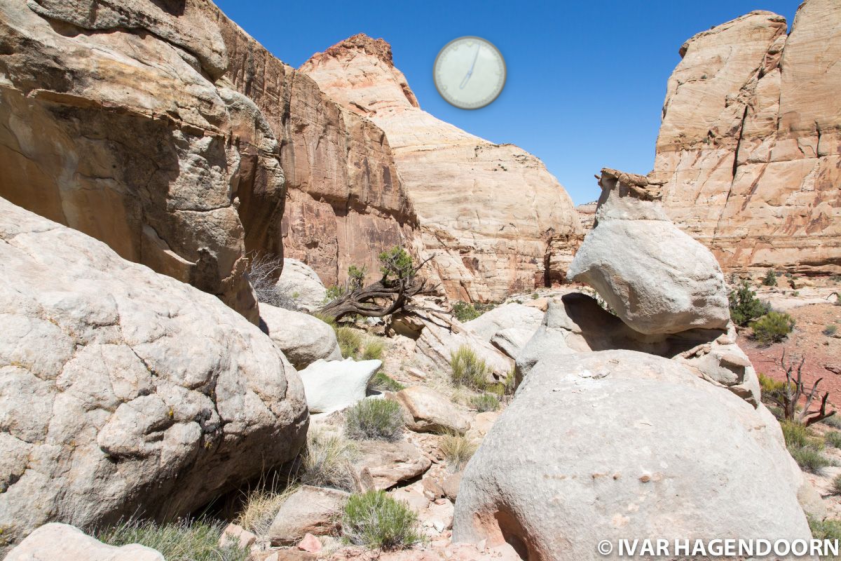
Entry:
7 h 03 min
